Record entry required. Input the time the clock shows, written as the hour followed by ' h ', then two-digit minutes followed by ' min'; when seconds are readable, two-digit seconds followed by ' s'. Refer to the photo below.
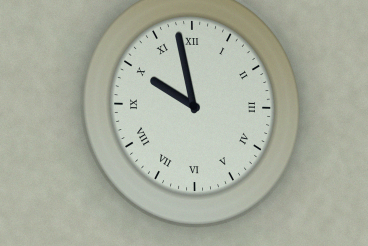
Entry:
9 h 58 min
